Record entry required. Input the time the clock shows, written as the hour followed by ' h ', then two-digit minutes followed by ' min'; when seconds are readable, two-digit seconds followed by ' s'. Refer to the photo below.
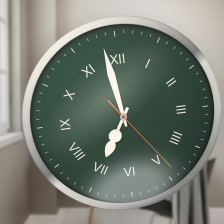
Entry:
6 h 58 min 24 s
